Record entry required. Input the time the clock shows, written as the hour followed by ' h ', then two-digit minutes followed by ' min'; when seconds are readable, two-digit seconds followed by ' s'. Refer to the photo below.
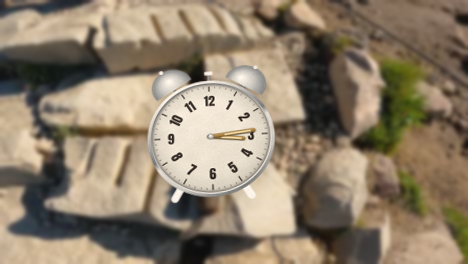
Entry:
3 h 14 min
